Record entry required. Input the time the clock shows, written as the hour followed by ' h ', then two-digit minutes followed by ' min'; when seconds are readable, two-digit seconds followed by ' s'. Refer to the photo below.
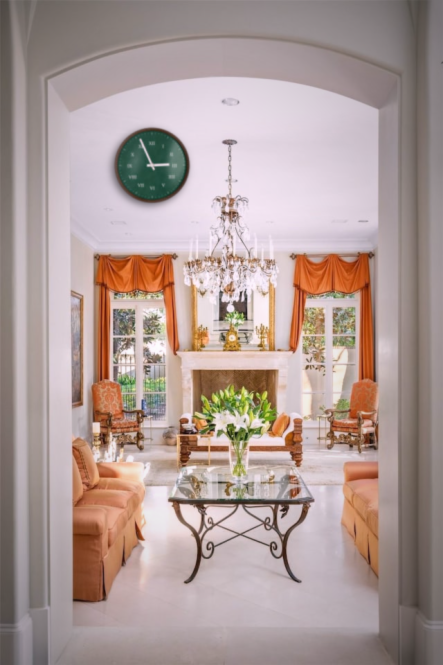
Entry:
2 h 56 min
